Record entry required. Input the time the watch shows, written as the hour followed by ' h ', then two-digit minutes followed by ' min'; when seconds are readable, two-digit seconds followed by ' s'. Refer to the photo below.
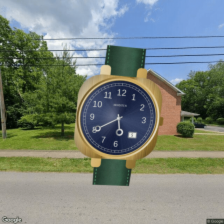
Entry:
5 h 40 min
